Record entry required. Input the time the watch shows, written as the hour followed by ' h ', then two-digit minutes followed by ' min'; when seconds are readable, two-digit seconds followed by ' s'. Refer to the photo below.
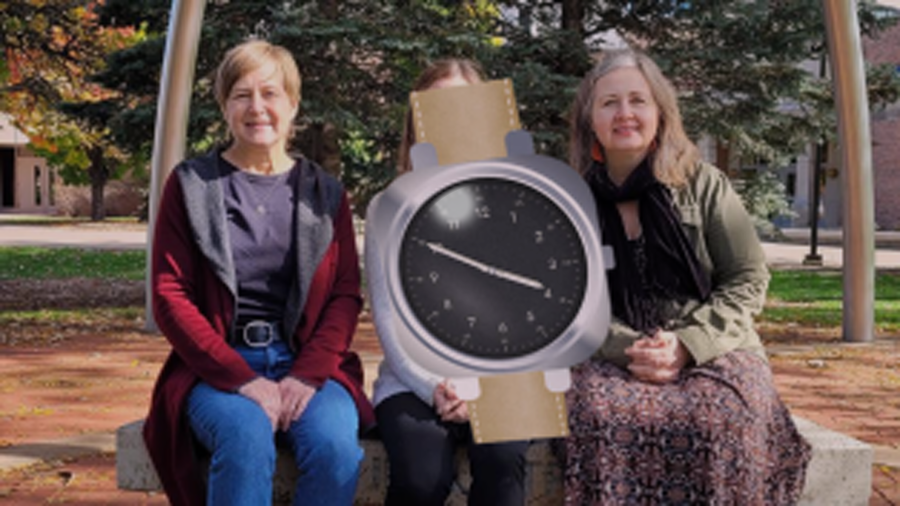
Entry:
3 h 50 min
